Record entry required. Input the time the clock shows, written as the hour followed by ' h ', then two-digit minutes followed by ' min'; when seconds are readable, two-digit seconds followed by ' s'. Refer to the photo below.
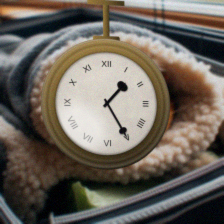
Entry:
1 h 25 min
